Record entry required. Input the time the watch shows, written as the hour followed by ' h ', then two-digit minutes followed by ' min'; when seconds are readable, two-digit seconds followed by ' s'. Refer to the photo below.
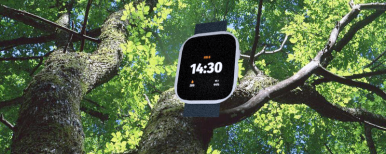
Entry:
14 h 30 min
